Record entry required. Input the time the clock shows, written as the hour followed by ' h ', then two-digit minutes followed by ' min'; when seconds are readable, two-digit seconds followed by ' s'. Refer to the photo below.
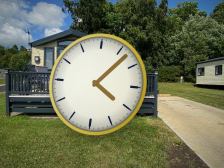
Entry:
4 h 07 min
